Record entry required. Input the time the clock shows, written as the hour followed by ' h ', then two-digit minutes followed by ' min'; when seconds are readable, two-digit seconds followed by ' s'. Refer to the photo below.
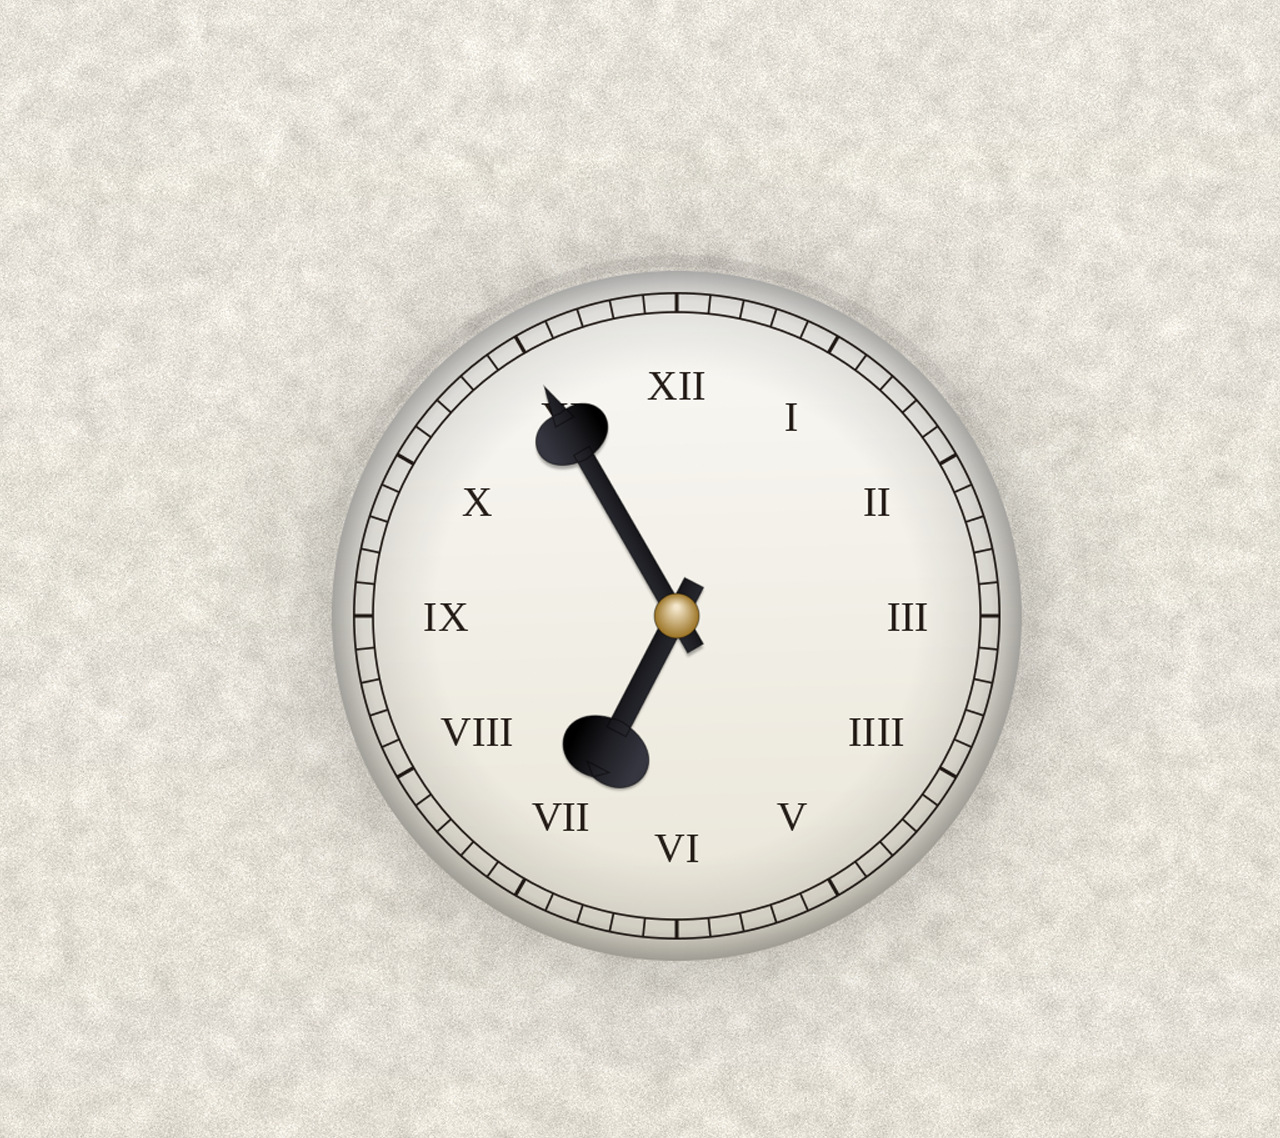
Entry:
6 h 55 min
